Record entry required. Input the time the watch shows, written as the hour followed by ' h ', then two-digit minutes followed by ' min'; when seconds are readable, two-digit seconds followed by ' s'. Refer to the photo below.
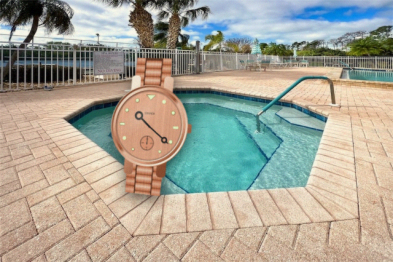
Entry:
10 h 21 min
